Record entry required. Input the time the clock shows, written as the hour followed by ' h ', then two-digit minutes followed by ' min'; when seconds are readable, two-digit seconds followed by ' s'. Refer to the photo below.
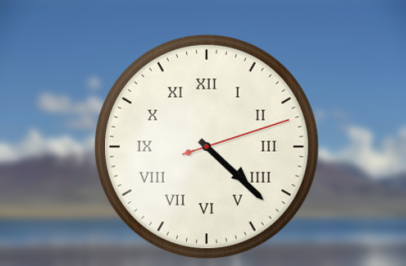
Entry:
4 h 22 min 12 s
